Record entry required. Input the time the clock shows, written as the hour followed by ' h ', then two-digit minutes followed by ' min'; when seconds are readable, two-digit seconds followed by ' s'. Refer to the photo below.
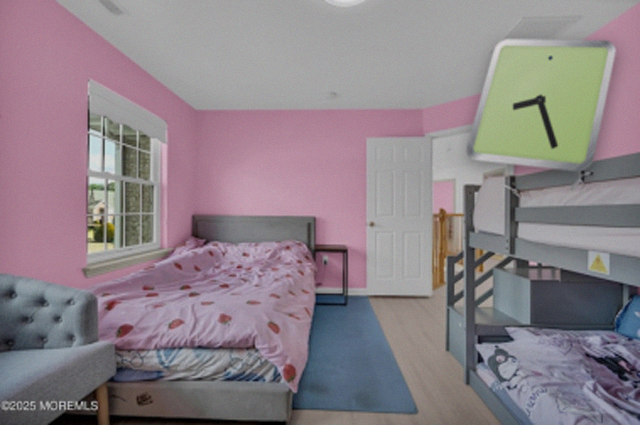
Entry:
8 h 25 min
